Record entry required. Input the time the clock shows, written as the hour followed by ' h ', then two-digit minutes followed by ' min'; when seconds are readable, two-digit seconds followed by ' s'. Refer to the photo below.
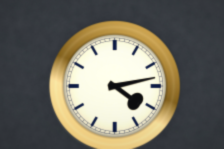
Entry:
4 h 13 min
